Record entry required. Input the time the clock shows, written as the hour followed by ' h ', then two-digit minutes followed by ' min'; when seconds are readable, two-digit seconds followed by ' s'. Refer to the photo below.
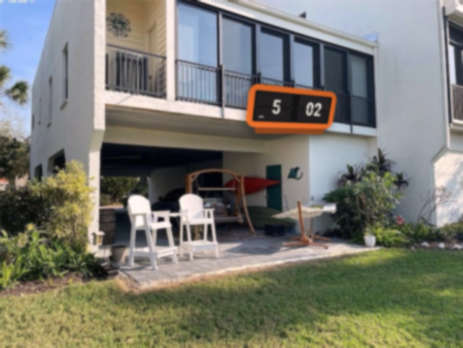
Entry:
5 h 02 min
